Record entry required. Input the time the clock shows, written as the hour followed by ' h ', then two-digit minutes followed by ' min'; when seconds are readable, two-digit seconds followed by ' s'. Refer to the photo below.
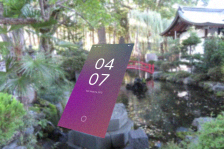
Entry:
4 h 07 min
